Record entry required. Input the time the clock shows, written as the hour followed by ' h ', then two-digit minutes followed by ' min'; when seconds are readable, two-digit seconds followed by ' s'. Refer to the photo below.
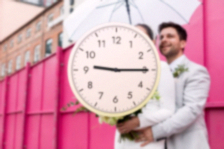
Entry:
9 h 15 min
